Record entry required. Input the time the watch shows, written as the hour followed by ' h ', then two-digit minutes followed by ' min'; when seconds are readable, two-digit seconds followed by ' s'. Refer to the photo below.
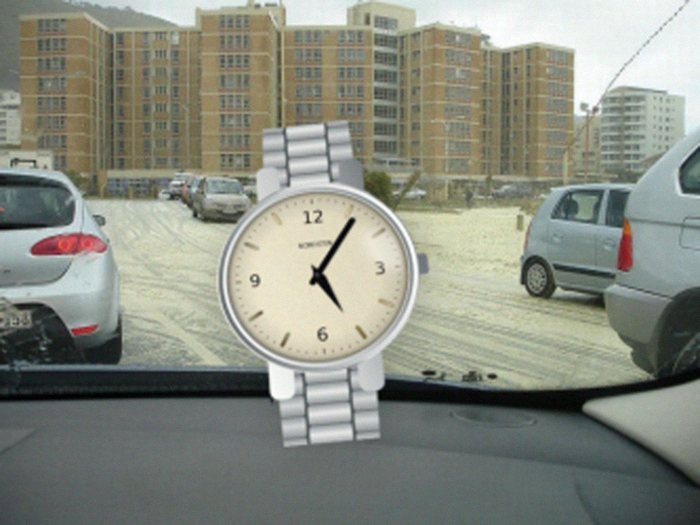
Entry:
5 h 06 min
